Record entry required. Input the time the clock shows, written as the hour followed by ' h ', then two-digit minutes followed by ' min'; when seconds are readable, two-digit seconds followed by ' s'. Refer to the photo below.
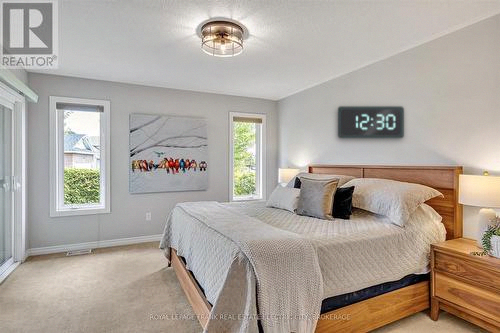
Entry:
12 h 30 min
